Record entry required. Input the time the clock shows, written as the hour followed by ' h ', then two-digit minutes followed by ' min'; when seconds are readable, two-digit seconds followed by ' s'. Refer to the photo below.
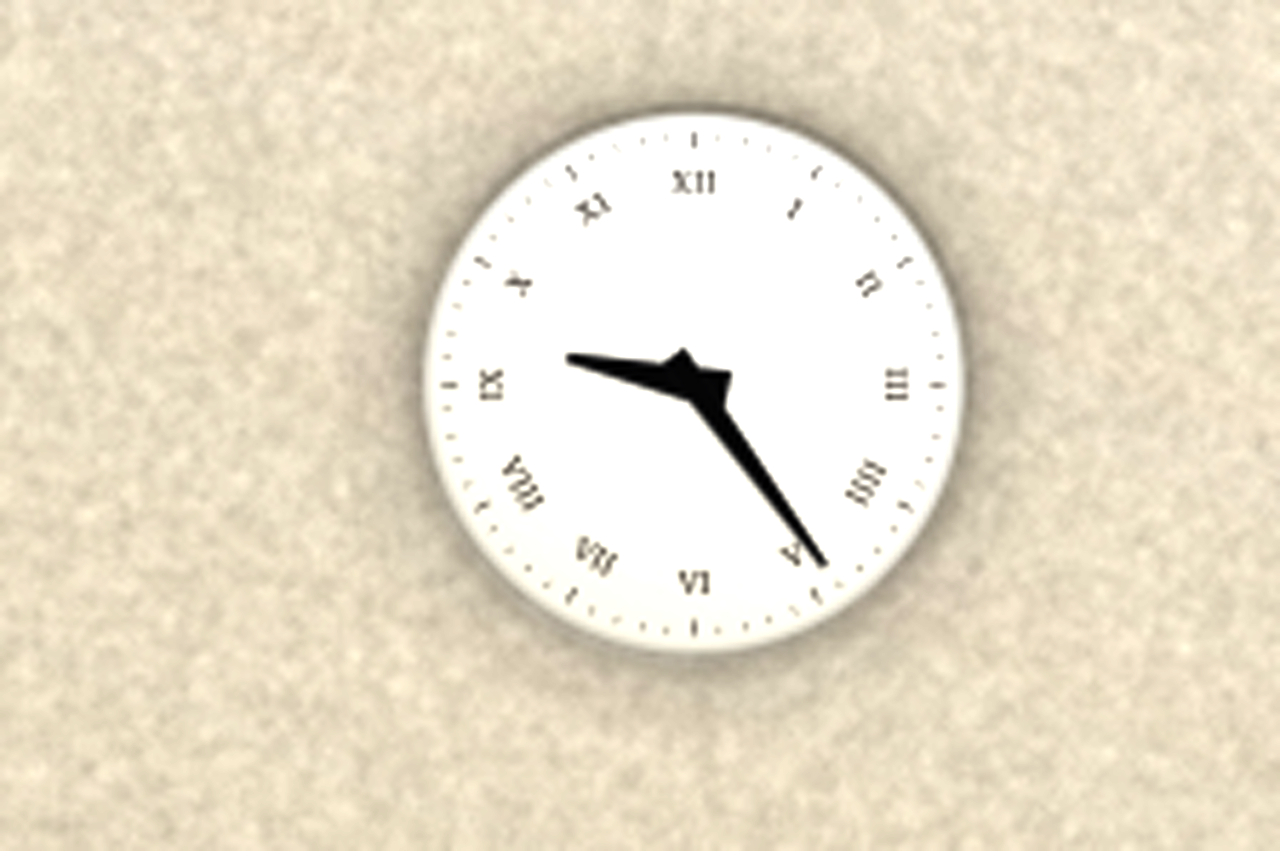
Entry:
9 h 24 min
